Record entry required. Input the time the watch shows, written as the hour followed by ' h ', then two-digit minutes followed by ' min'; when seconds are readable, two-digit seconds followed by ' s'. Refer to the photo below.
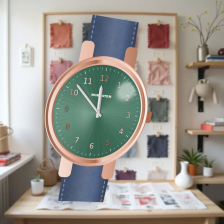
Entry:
11 h 52 min
